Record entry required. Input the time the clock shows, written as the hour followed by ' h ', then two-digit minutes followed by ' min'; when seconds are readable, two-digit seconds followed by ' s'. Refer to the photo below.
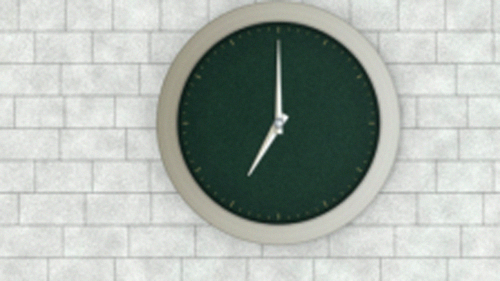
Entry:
7 h 00 min
